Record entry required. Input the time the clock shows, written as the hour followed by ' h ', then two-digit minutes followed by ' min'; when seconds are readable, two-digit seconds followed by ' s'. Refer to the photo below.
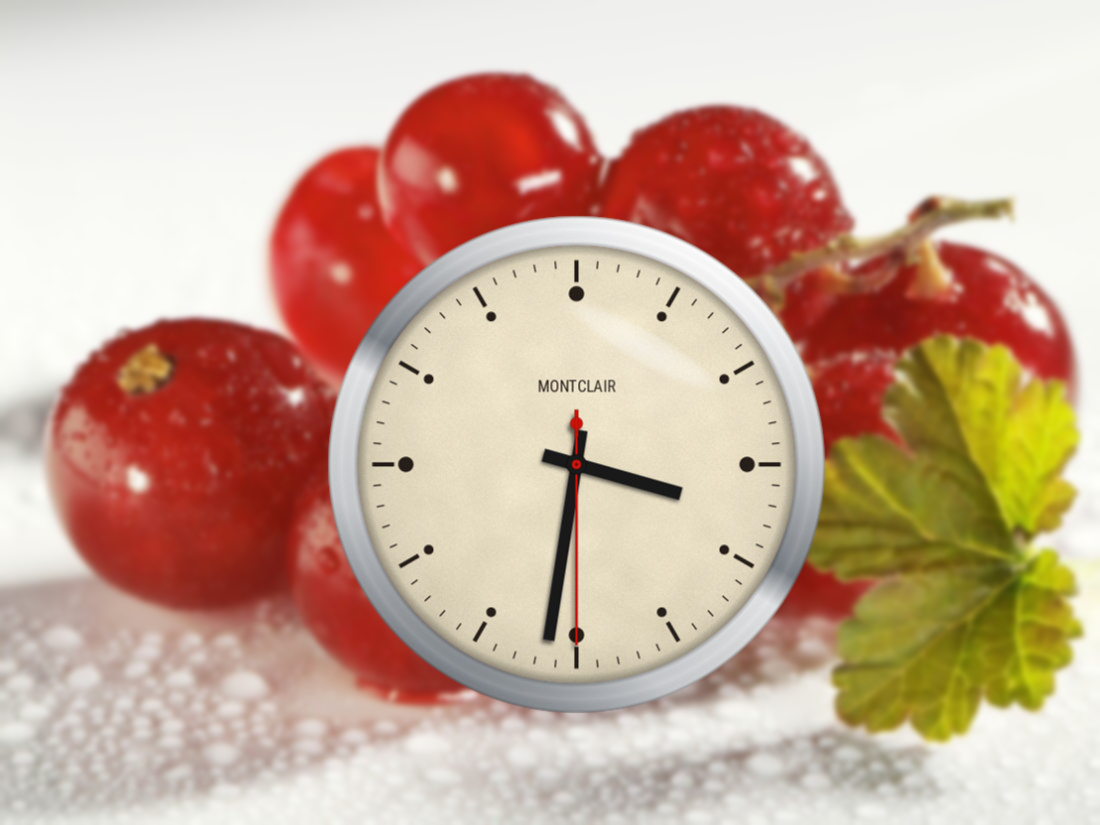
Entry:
3 h 31 min 30 s
